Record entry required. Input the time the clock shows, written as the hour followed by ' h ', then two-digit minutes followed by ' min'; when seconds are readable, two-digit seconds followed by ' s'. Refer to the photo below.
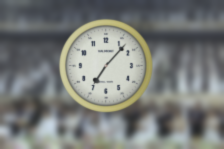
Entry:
7 h 07 min
